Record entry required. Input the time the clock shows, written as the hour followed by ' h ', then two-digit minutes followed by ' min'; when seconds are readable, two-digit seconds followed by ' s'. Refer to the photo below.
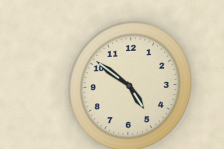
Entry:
4 h 51 min
